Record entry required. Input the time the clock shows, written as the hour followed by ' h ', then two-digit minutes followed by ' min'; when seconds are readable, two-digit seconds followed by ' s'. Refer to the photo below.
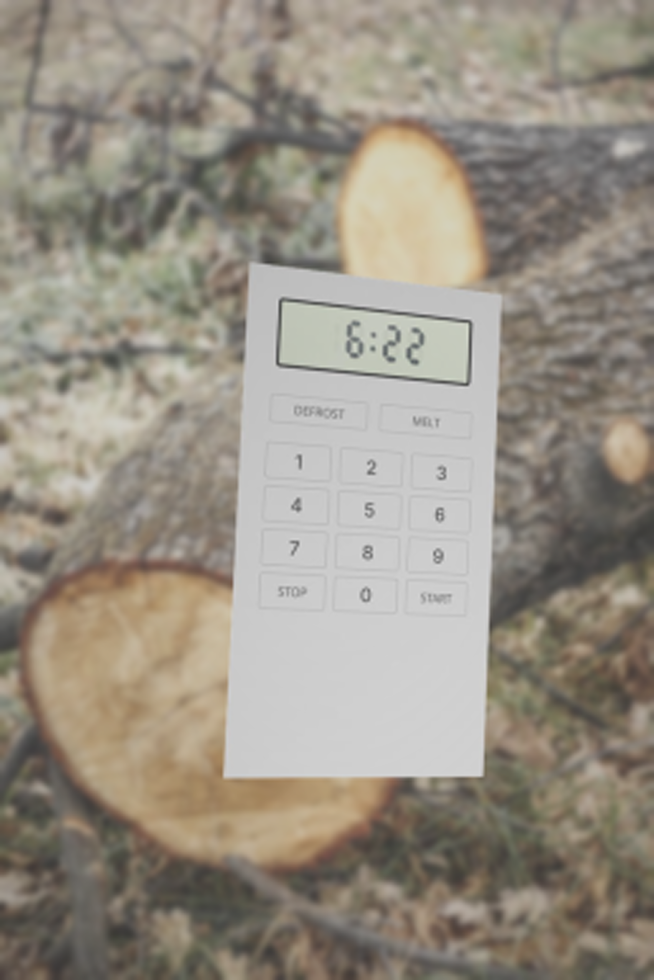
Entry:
6 h 22 min
